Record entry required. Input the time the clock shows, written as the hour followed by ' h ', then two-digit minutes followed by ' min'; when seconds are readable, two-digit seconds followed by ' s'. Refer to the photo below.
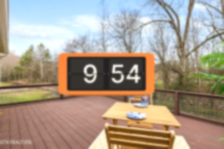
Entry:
9 h 54 min
